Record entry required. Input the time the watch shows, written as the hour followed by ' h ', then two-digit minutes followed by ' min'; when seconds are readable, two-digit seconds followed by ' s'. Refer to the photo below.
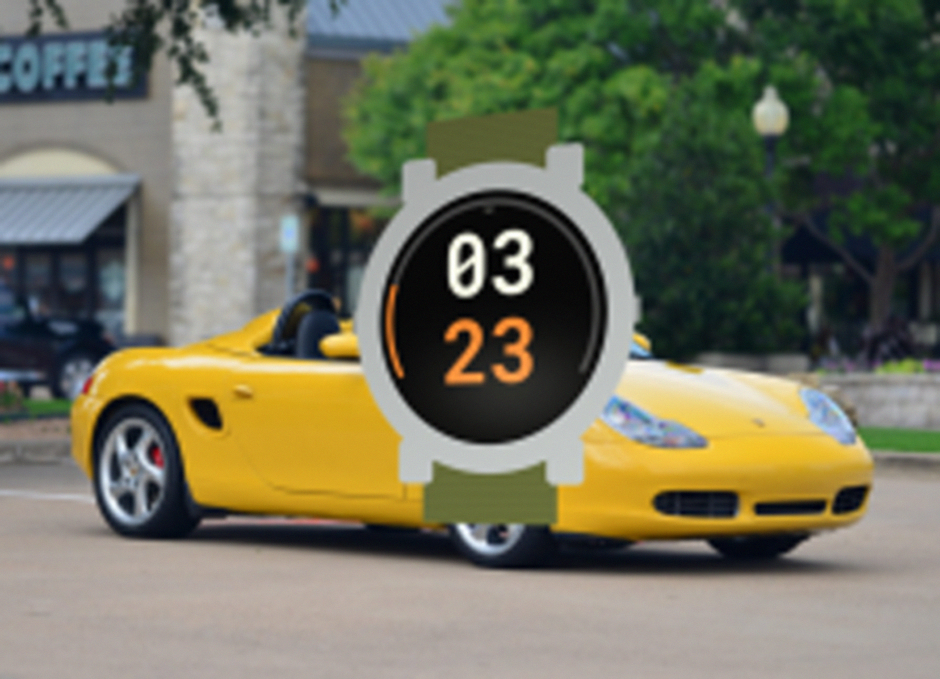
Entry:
3 h 23 min
